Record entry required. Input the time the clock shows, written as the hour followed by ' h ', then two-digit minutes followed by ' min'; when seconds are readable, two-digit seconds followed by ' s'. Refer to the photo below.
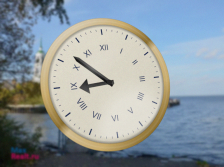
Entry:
8 h 52 min
